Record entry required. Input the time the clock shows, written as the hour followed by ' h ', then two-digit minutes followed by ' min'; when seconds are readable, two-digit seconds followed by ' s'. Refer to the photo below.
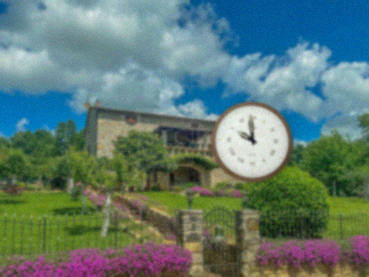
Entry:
9 h 59 min
